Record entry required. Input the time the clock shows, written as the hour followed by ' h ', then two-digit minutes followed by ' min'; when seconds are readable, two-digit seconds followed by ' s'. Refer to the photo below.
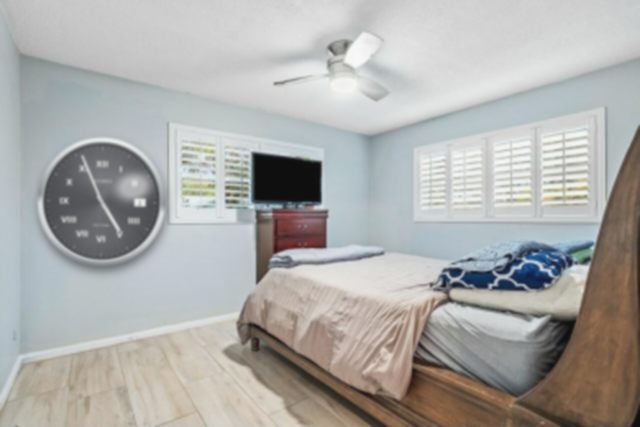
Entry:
4 h 56 min
